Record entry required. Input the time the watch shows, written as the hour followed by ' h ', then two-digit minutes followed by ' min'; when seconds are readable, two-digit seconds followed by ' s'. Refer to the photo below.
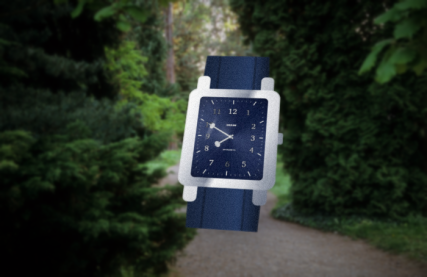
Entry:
7 h 50 min
